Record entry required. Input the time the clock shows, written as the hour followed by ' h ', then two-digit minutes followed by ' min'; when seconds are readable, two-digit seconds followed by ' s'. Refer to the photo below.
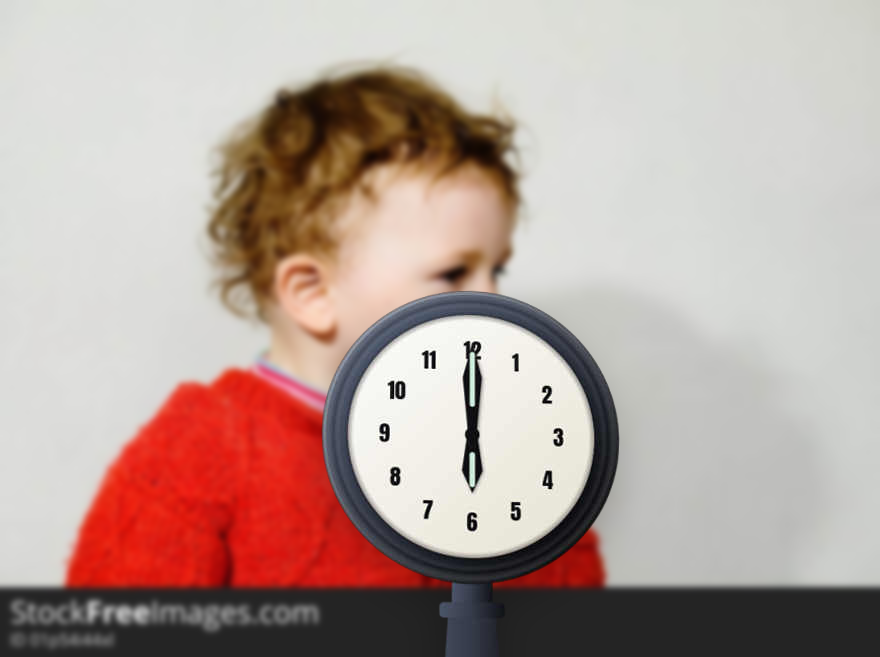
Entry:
6 h 00 min
